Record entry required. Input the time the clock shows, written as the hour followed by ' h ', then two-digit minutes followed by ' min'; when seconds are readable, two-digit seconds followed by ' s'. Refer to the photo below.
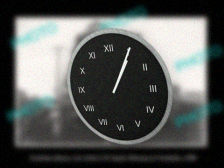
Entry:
1 h 05 min
